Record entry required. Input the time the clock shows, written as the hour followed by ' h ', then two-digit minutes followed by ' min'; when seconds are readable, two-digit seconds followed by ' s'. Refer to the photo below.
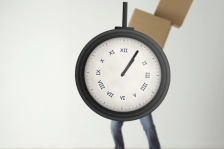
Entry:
1 h 05 min
